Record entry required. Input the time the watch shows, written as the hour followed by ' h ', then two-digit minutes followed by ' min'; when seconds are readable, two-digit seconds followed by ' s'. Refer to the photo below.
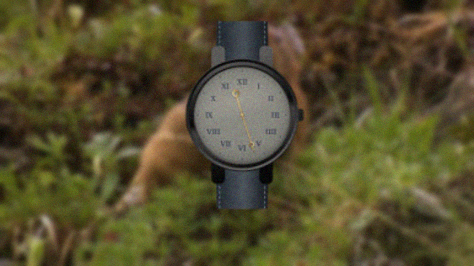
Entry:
11 h 27 min
